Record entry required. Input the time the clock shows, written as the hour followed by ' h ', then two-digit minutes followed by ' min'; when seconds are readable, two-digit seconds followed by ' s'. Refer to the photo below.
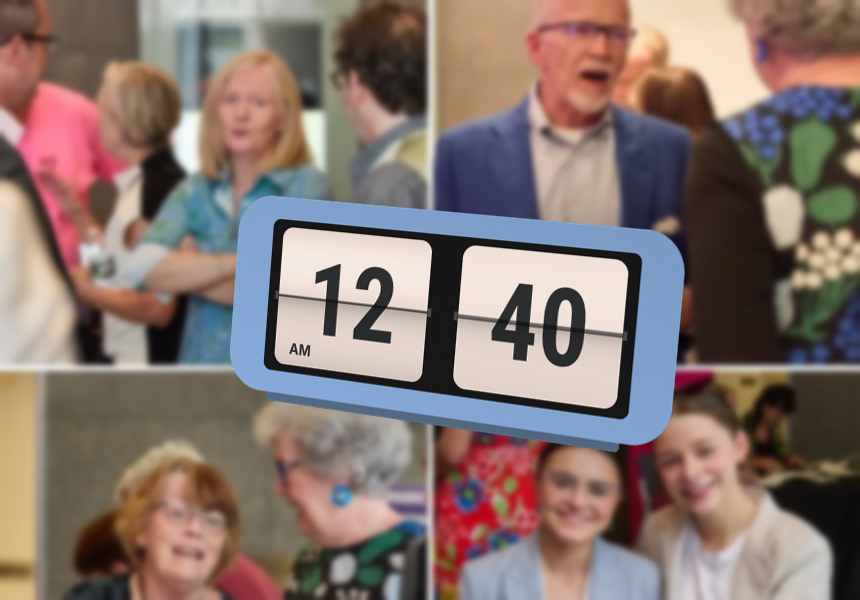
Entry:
12 h 40 min
